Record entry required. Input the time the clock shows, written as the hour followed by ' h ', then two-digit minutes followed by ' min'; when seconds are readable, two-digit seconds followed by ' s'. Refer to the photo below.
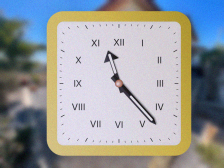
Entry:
11 h 23 min
